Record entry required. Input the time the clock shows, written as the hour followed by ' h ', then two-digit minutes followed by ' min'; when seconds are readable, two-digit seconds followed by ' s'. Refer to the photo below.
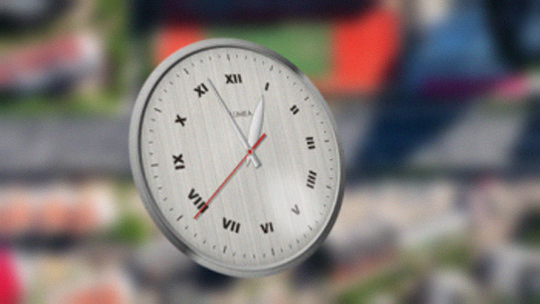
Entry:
12 h 56 min 39 s
